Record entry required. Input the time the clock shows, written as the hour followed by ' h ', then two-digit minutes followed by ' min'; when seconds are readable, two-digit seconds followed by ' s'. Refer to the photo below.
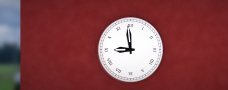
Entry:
8 h 59 min
